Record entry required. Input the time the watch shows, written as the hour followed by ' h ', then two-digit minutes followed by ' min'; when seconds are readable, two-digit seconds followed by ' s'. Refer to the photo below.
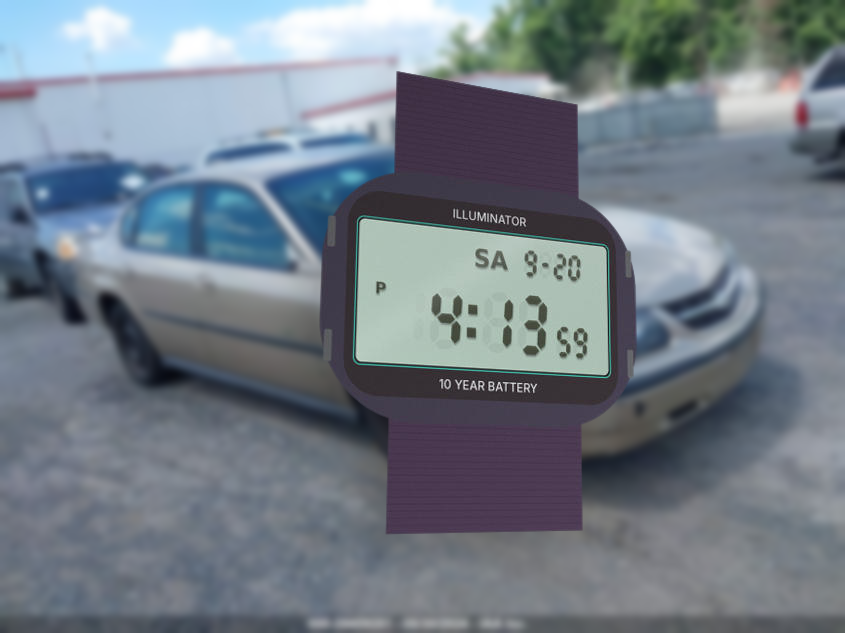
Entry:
4 h 13 min 59 s
